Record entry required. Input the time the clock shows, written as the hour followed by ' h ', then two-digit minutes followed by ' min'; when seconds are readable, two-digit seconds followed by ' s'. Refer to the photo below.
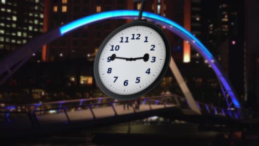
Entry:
2 h 46 min
